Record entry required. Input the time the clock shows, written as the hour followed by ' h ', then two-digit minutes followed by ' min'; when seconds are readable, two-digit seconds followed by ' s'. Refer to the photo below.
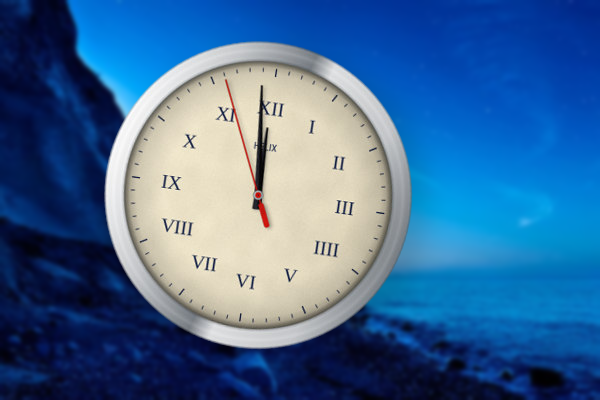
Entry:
11 h 58 min 56 s
